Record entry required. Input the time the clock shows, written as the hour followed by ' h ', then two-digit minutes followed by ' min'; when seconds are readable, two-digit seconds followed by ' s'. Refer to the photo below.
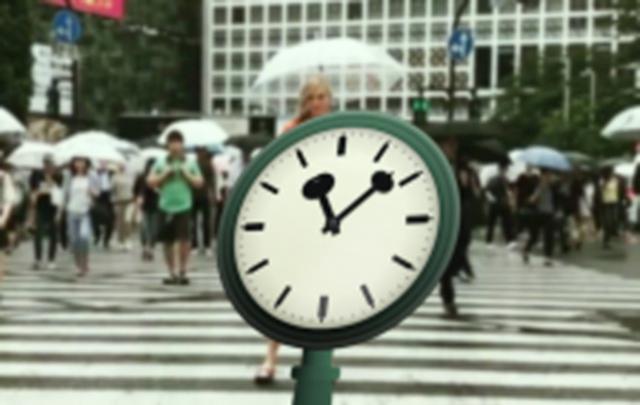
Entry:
11 h 08 min
